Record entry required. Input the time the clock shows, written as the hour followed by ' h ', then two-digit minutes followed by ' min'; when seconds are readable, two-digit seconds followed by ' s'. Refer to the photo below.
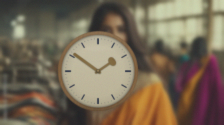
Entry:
1 h 51 min
